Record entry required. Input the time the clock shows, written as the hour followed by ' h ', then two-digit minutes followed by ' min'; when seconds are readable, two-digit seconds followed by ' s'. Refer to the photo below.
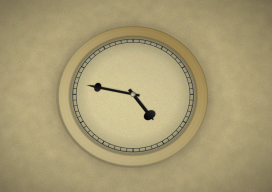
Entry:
4 h 47 min
